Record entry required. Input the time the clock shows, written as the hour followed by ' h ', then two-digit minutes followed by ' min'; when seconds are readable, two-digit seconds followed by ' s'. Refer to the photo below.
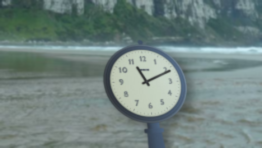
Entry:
11 h 11 min
